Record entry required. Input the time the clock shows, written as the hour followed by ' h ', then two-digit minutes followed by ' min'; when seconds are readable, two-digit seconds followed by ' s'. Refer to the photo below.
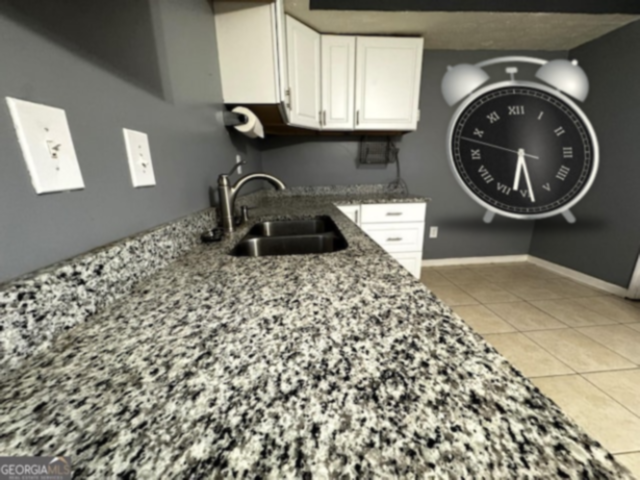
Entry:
6 h 28 min 48 s
